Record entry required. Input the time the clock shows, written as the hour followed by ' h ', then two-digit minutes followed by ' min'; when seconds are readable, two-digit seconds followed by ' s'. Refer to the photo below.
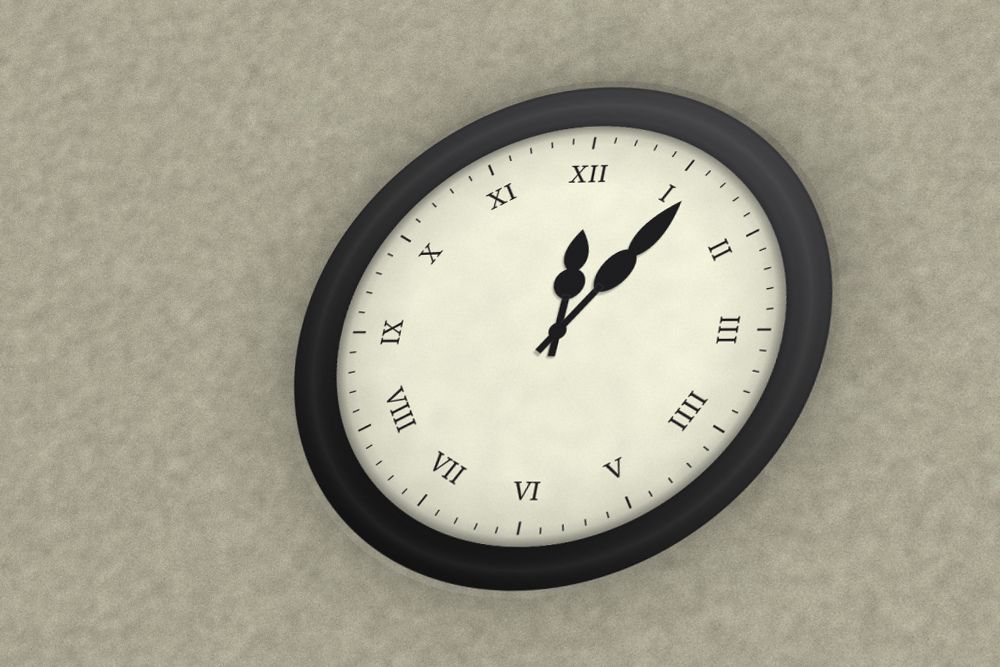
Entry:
12 h 06 min
